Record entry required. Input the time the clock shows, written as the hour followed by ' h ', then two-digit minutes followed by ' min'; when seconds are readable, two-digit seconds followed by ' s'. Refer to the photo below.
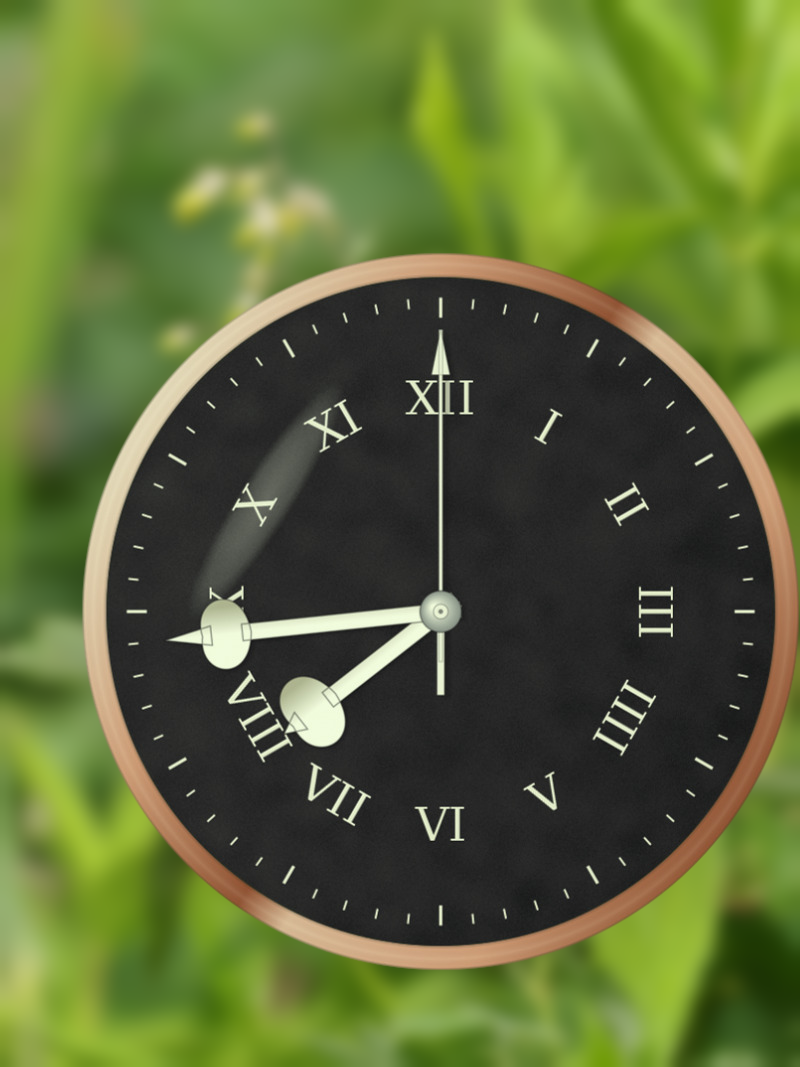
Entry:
7 h 44 min 00 s
